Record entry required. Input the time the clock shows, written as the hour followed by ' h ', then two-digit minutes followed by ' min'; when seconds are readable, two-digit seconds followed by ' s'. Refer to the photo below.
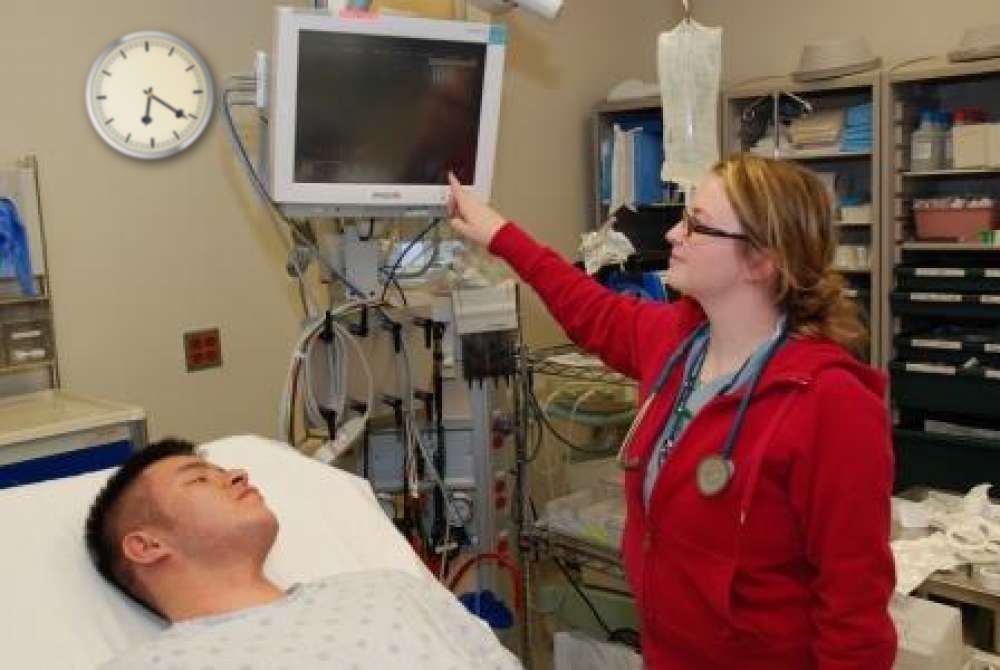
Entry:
6 h 21 min
